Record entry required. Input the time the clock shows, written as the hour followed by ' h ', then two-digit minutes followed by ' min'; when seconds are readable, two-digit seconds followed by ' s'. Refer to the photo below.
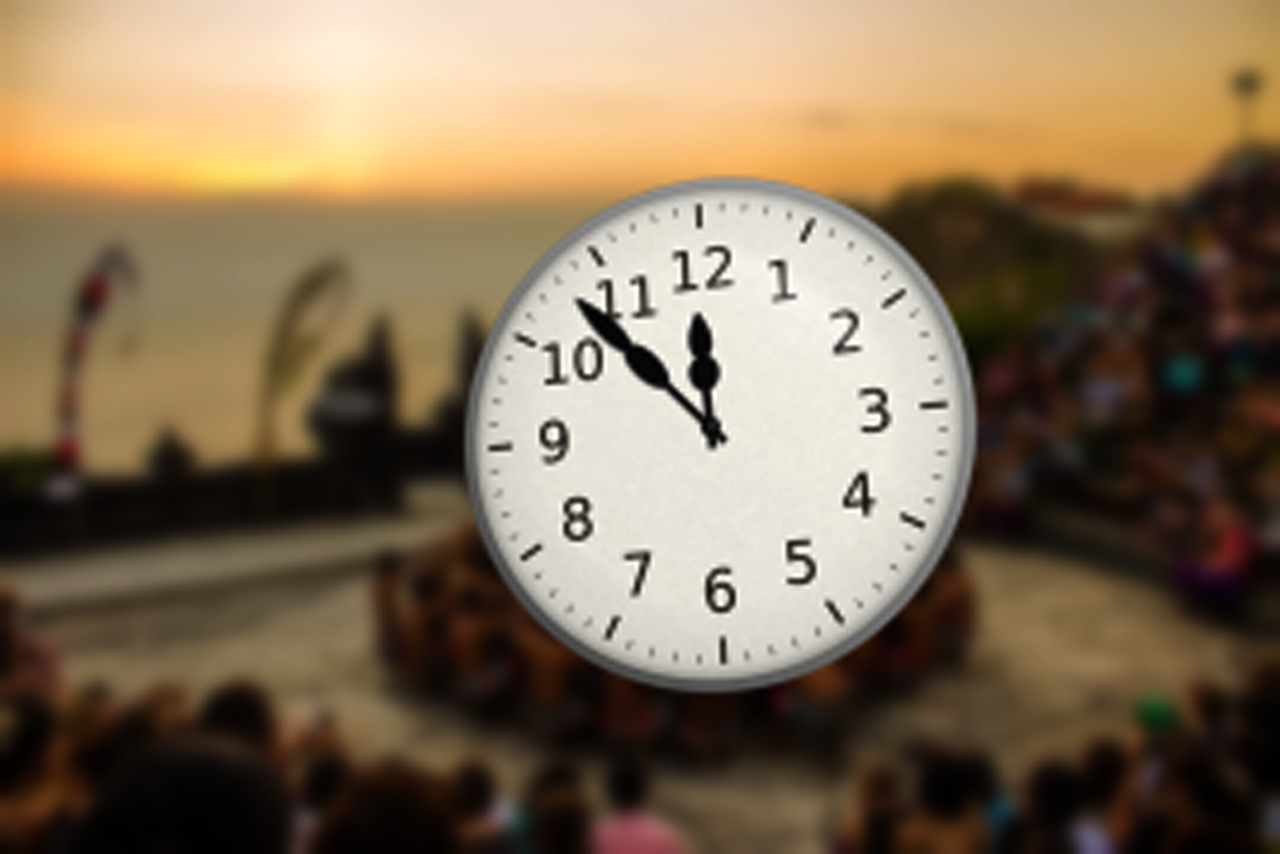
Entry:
11 h 53 min
